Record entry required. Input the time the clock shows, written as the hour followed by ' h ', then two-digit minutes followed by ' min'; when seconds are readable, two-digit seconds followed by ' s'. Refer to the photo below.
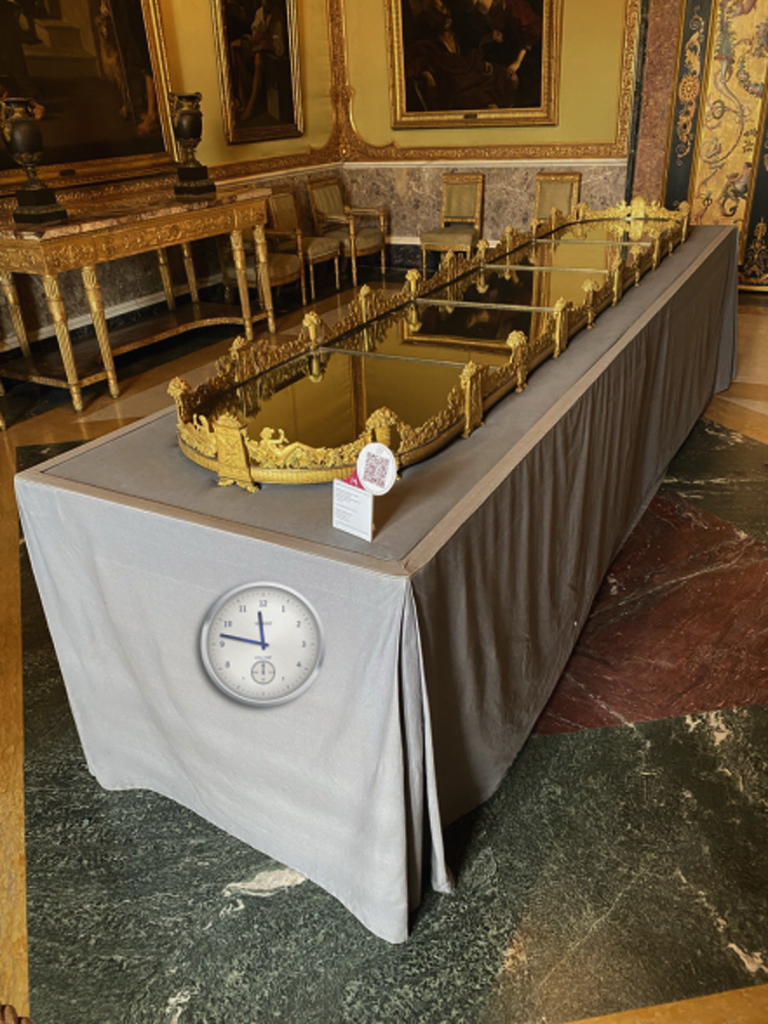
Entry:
11 h 47 min
